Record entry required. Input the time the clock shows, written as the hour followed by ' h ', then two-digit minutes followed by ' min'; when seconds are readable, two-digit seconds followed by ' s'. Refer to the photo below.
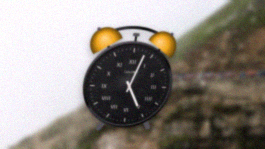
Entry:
5 h 03 min
